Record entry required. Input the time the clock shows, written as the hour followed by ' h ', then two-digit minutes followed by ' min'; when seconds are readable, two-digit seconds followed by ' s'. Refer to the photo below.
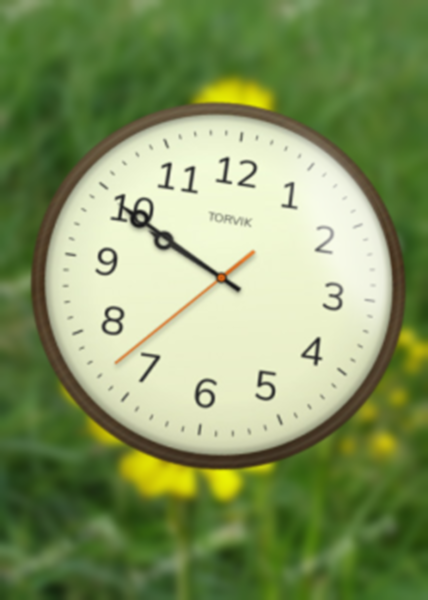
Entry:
9 h 49 min 37 s
